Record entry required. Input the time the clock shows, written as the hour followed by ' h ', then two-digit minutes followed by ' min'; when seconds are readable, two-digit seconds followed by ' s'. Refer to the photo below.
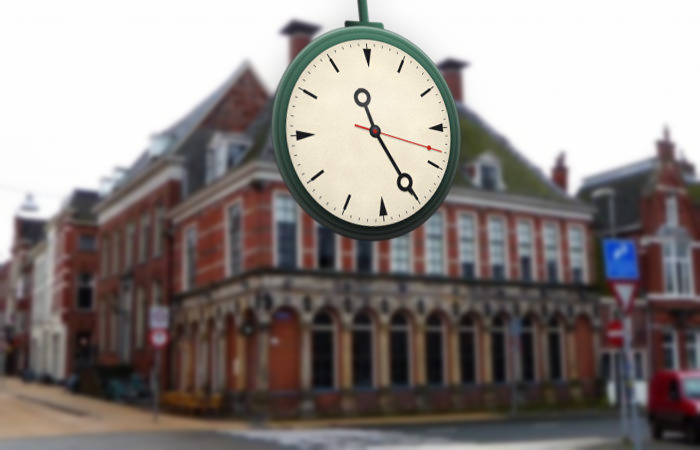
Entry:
11 h 25 min 18 s
